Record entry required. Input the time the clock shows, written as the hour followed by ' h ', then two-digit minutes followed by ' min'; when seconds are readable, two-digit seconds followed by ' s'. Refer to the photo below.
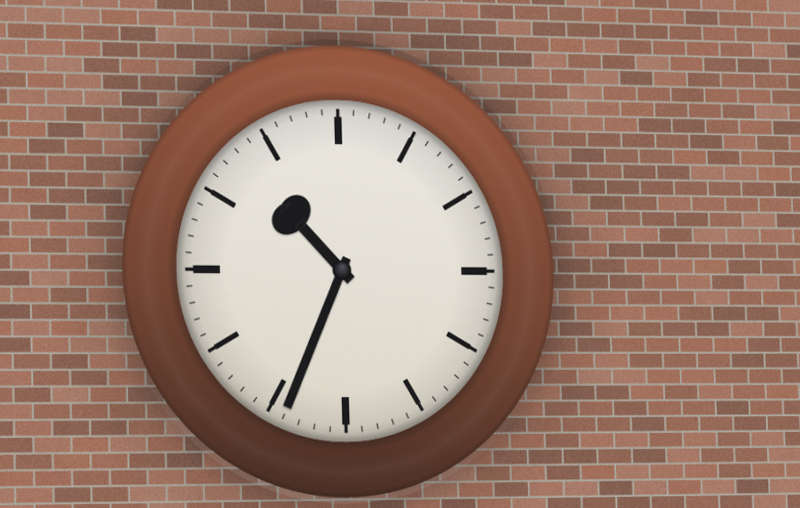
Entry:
10 h 34 min
